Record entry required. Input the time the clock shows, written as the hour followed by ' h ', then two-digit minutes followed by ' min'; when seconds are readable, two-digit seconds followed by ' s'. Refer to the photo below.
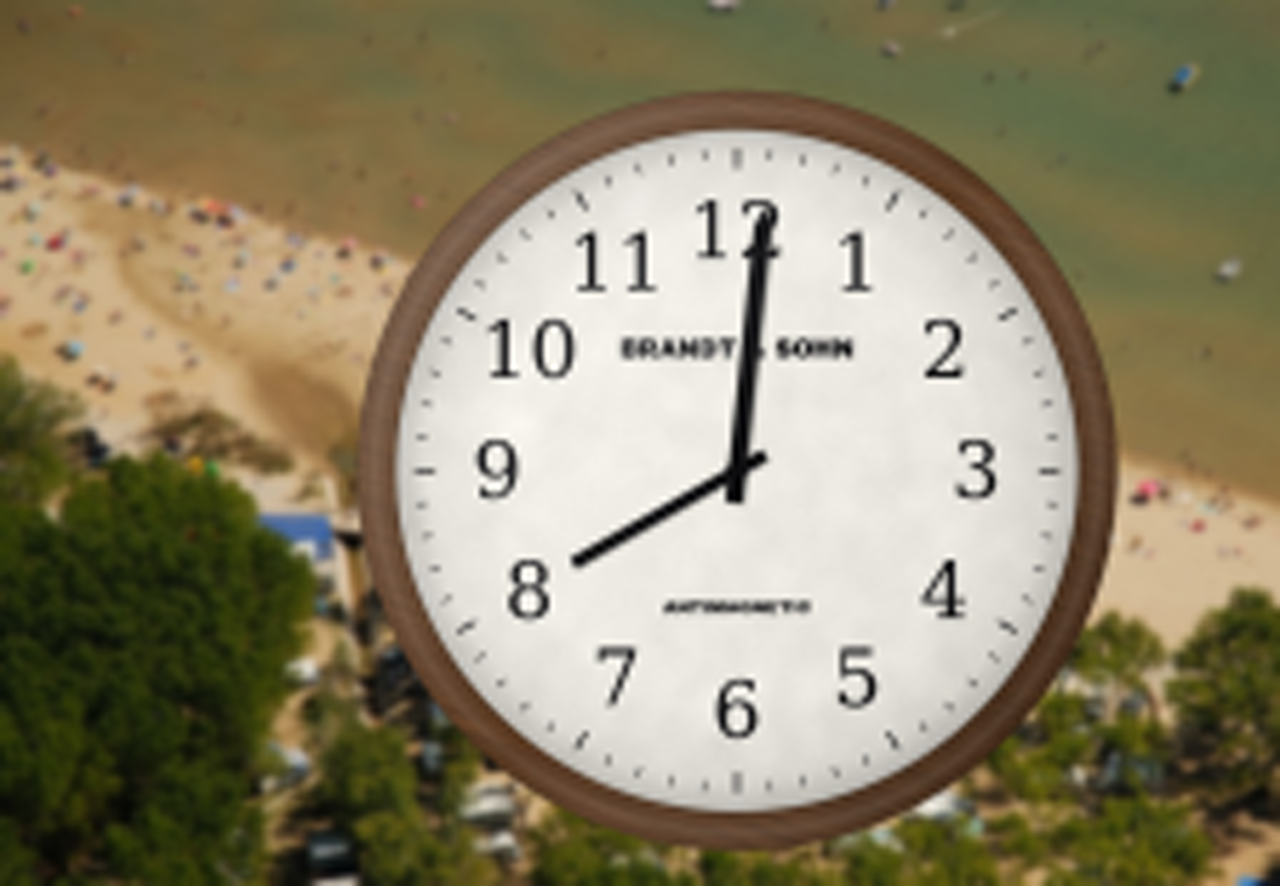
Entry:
8 h 01 min
